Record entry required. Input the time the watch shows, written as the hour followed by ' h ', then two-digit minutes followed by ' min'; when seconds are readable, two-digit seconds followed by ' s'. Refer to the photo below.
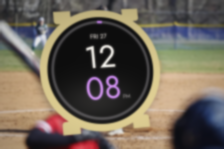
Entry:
12 h 08 min
